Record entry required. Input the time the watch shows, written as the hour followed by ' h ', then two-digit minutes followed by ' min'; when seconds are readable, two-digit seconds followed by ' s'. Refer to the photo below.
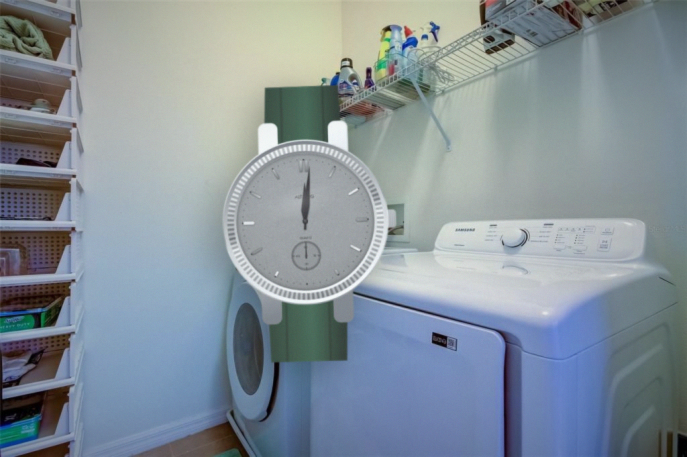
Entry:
12 h 01 min
